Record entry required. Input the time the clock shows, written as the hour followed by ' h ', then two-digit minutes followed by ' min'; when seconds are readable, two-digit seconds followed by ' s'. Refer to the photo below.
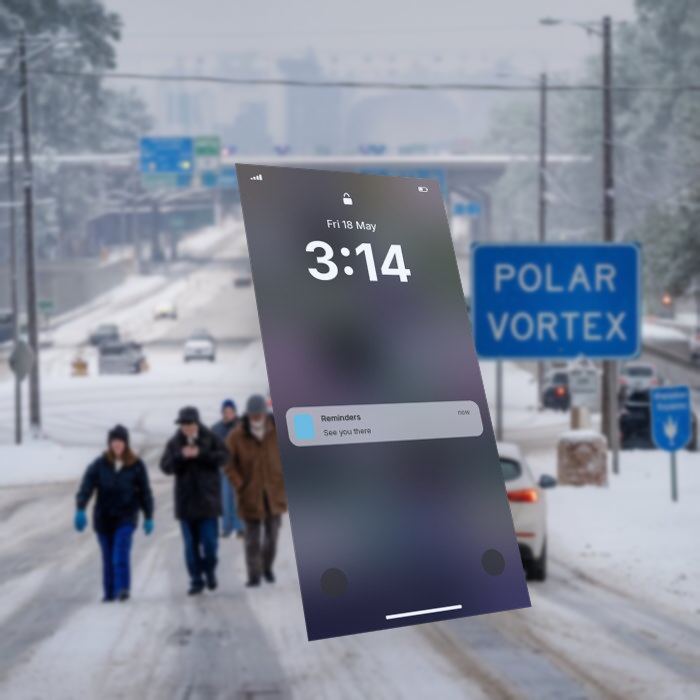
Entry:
3 h 14 min
